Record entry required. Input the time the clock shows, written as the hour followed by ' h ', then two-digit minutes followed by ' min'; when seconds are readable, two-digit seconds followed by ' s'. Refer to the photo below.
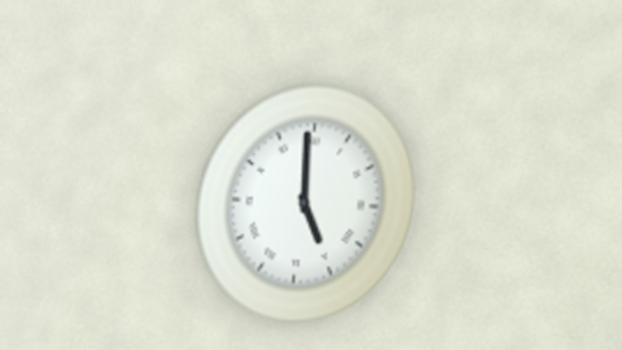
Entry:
4 h 59 min
